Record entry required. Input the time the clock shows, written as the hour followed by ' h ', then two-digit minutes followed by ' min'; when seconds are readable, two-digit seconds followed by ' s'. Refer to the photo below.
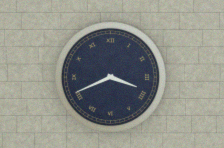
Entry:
3 h 41 min
